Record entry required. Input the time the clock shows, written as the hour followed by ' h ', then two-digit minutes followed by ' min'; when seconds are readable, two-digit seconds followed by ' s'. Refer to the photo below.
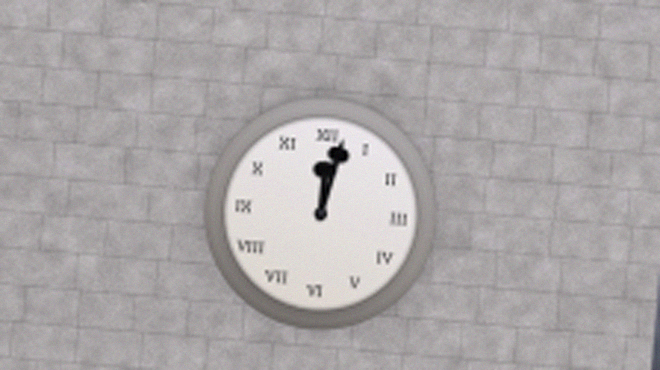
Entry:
12 h 02 min
